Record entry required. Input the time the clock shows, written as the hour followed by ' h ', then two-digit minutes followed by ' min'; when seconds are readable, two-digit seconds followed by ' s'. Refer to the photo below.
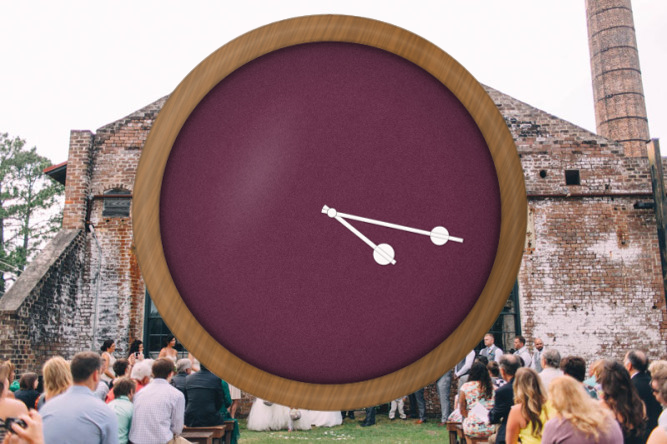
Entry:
4 h 17 min
